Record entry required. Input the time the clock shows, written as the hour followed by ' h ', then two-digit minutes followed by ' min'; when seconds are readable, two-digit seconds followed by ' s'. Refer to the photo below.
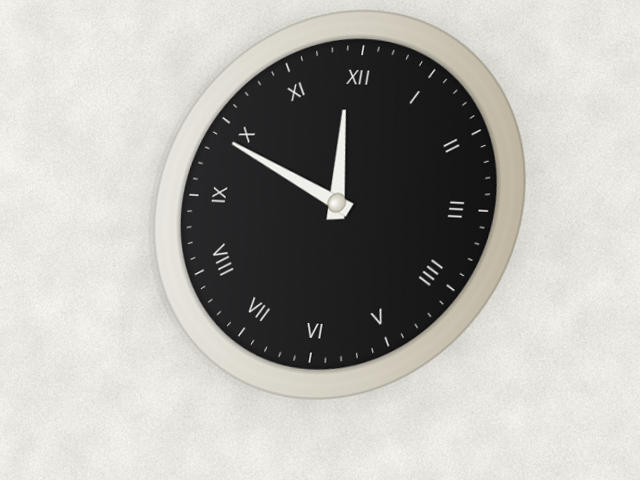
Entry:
11 h 49 min
